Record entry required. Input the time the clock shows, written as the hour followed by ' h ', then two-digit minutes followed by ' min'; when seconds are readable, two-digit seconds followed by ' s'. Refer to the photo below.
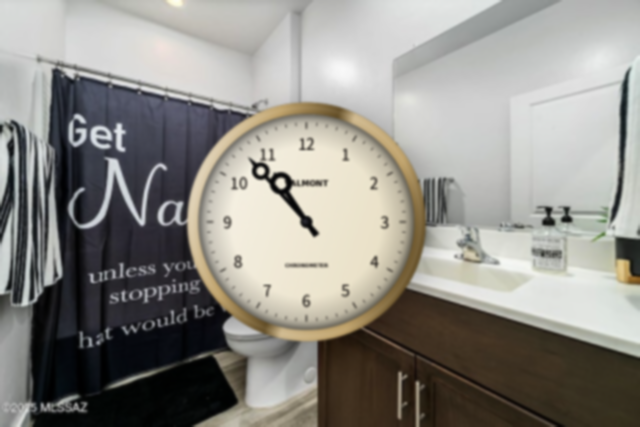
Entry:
10 h 53 min
